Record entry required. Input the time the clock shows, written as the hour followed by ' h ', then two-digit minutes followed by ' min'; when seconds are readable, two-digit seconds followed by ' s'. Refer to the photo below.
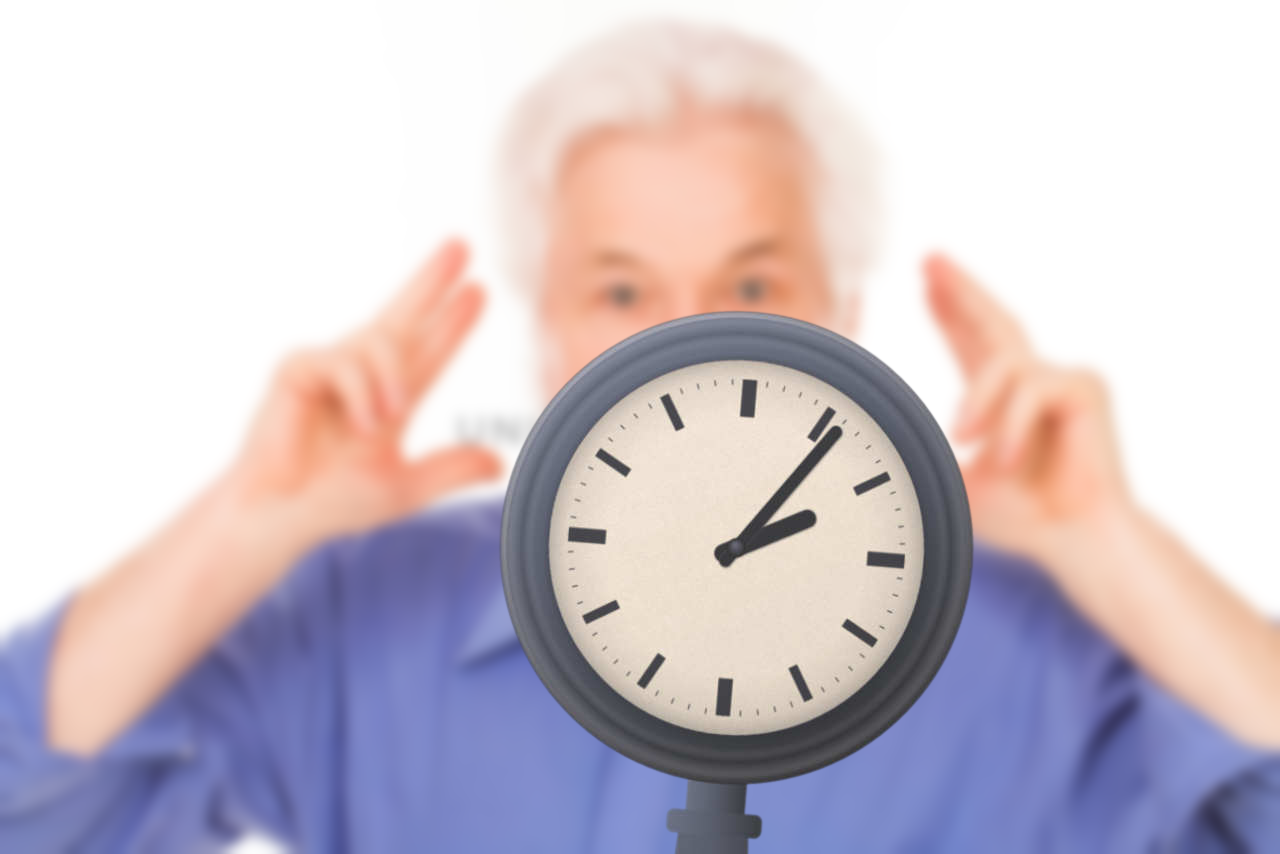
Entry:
2 h 06 min
